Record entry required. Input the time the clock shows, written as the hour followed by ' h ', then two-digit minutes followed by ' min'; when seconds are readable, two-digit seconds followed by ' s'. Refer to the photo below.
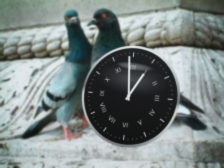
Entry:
12 h 59 min
